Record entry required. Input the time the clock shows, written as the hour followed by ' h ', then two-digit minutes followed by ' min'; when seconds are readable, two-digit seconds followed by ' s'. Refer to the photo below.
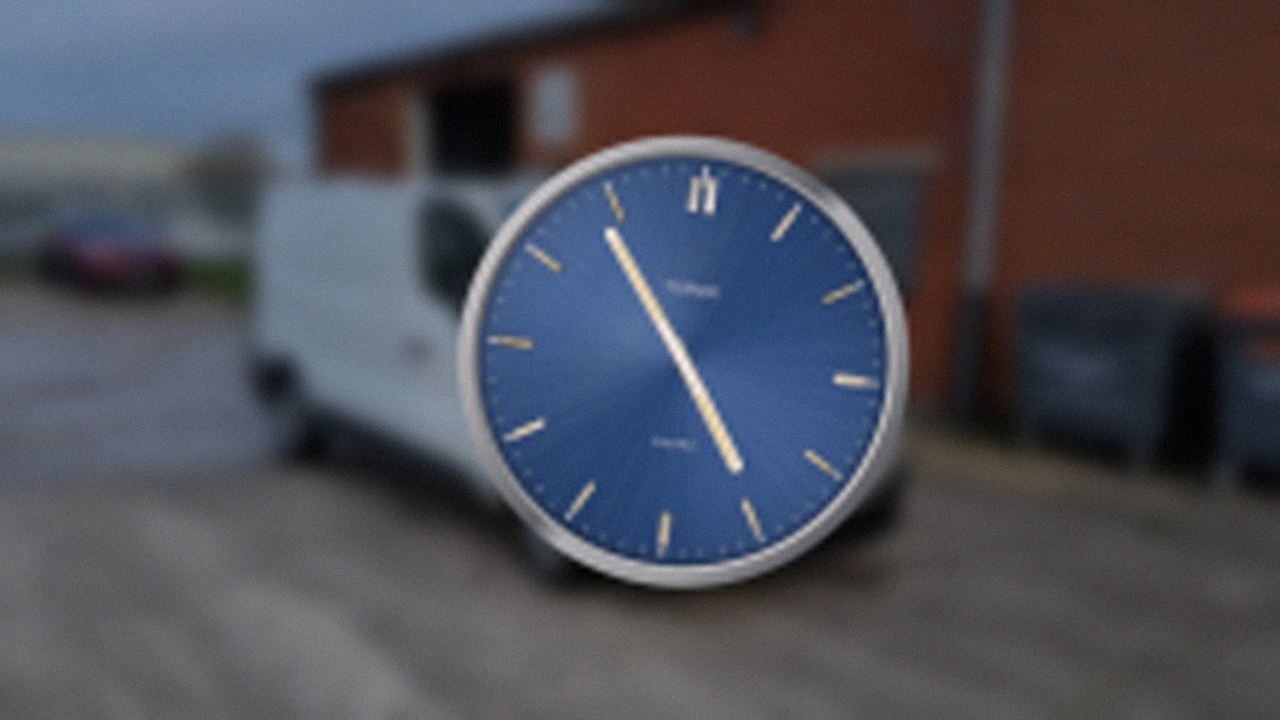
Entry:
4 h 54 min
